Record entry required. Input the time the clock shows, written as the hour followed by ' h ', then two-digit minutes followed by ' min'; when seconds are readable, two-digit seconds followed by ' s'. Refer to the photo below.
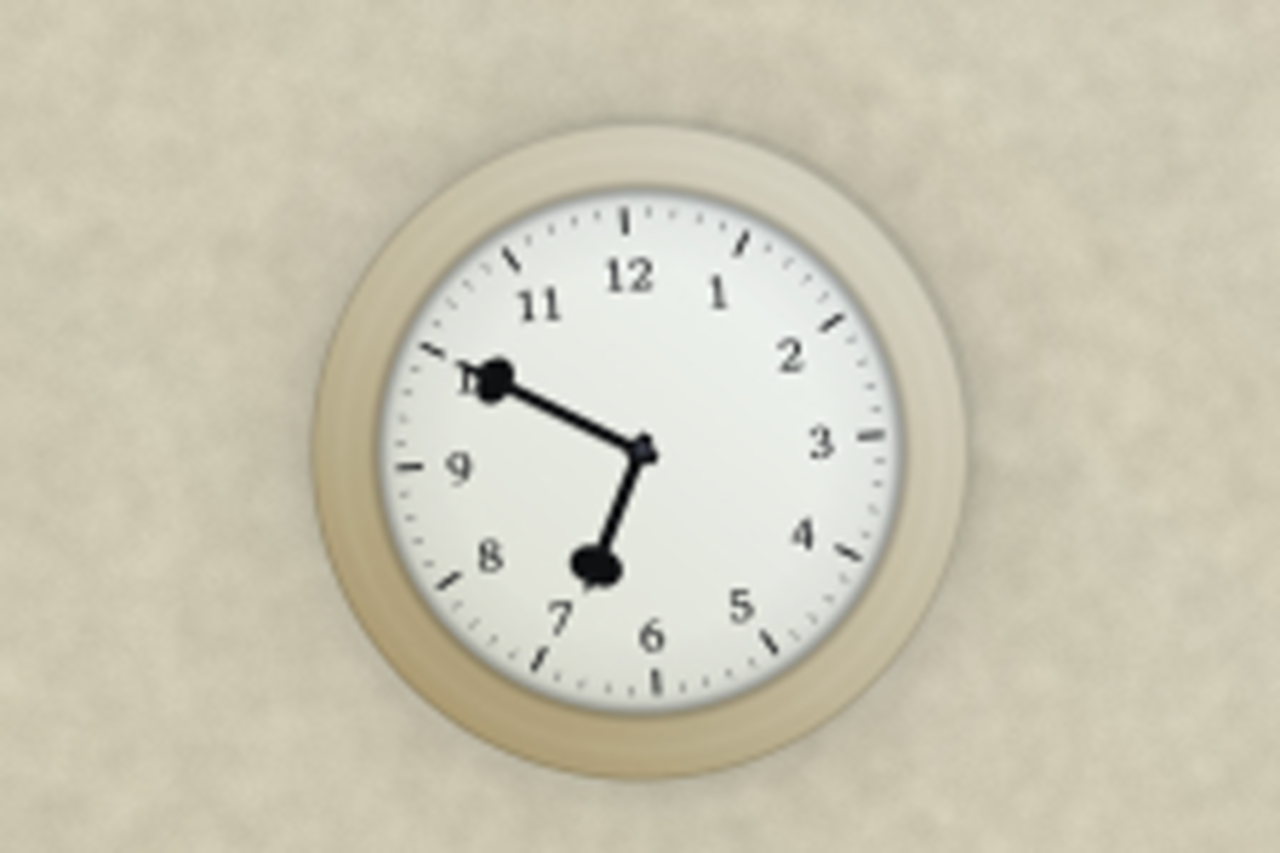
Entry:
6 h 50 min
